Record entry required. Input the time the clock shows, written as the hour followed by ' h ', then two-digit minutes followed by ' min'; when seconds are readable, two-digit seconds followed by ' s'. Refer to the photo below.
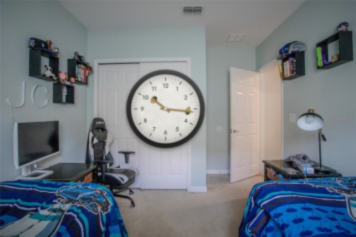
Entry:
10 h 16 min
